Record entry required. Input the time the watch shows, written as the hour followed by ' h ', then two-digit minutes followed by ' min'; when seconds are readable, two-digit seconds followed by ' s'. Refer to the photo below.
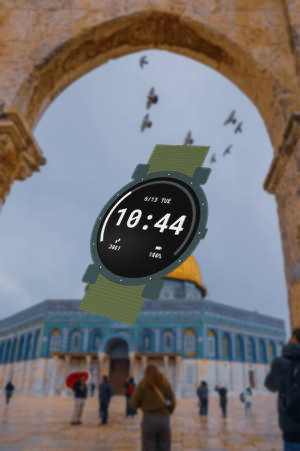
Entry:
10 h 44 min
